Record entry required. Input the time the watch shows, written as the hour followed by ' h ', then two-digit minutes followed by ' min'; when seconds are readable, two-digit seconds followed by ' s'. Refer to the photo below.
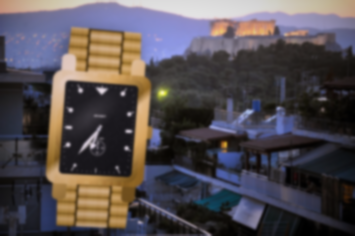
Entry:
6 h 36 min
